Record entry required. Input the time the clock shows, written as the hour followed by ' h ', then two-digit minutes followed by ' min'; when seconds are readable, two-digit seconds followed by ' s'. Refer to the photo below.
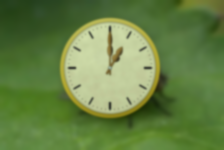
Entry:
1 h 00 min
